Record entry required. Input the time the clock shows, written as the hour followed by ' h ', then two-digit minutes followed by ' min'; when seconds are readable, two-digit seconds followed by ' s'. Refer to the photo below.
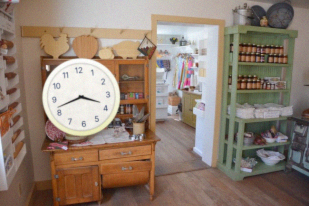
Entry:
3 h 42 min
